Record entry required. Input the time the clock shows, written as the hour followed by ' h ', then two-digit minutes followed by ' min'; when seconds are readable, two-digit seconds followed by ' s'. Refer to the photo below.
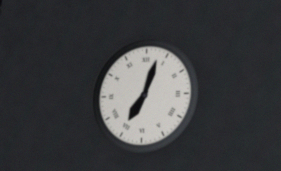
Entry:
7 h 03 min
